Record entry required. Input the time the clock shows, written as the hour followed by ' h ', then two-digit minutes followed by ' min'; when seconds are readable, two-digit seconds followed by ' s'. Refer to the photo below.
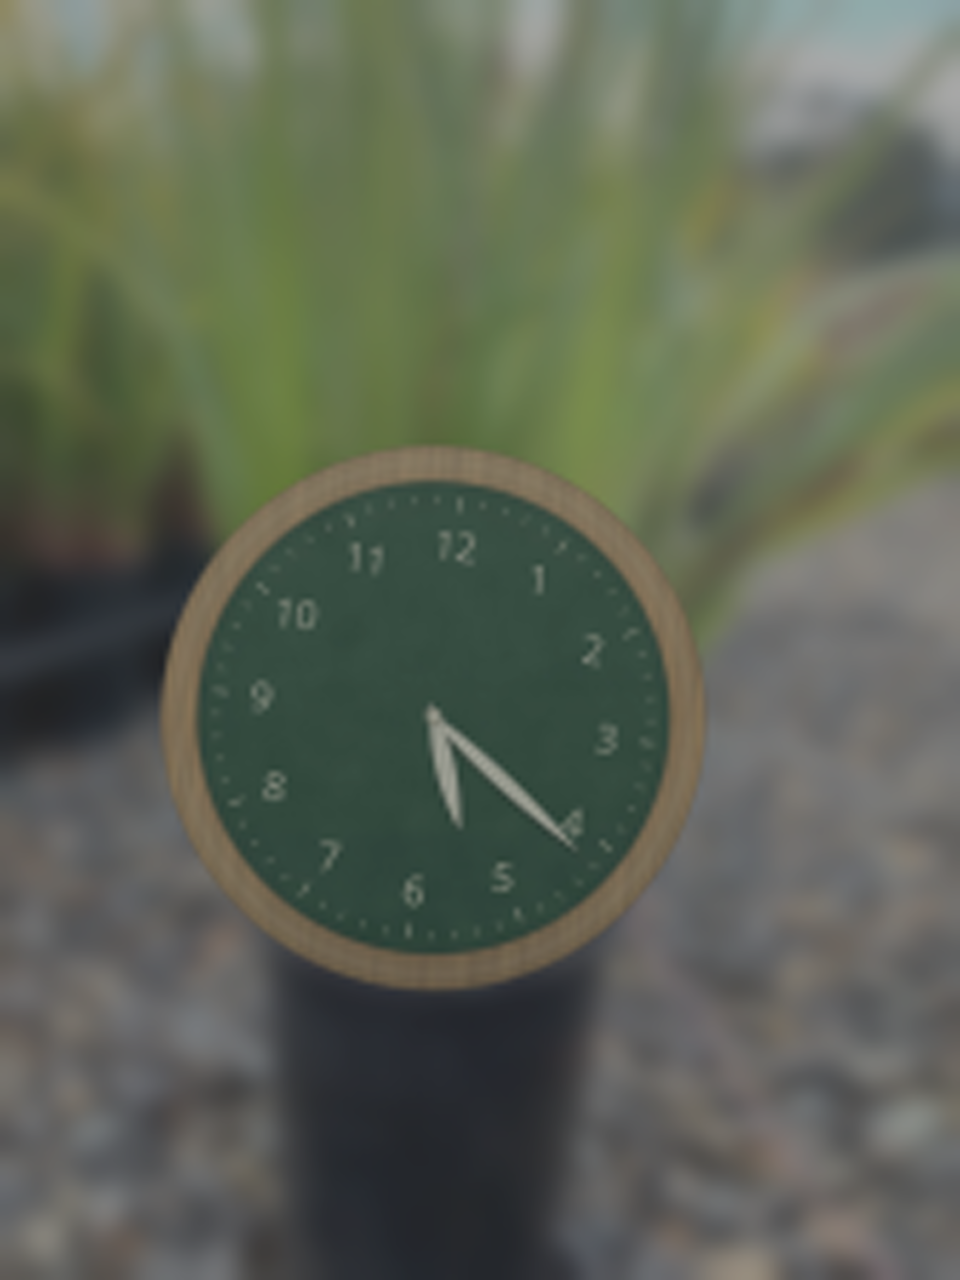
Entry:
5 h 21 min
